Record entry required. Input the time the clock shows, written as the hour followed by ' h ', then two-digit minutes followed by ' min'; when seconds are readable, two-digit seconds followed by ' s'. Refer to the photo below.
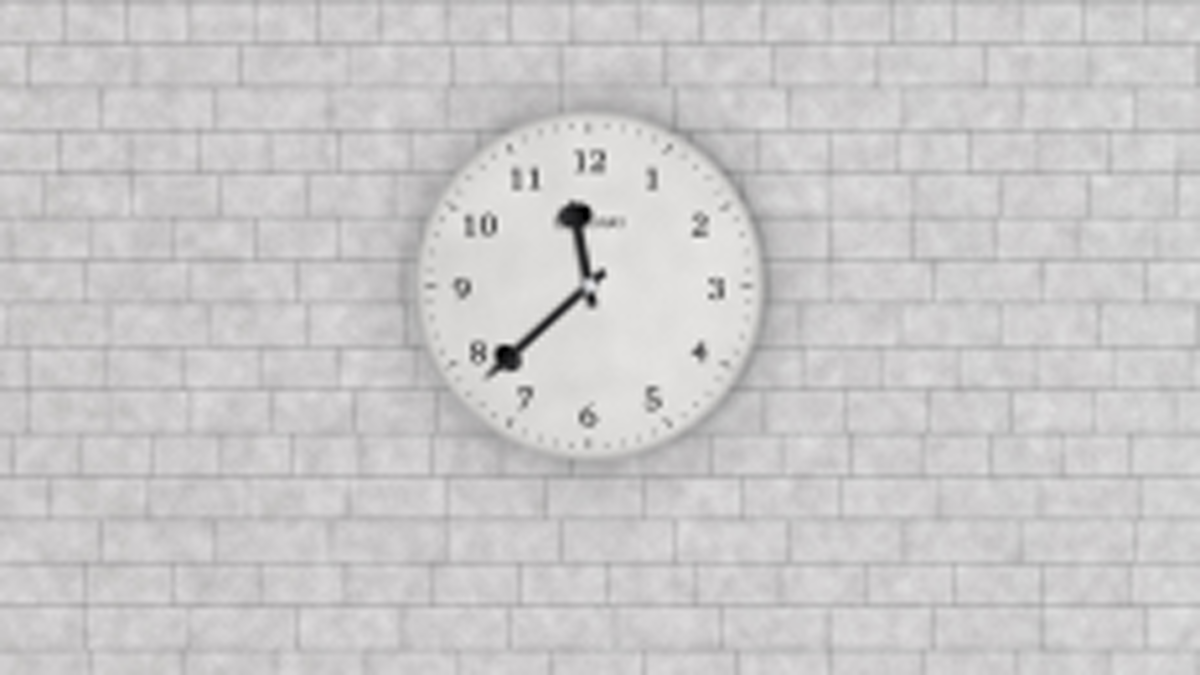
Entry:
11 h 38 min
